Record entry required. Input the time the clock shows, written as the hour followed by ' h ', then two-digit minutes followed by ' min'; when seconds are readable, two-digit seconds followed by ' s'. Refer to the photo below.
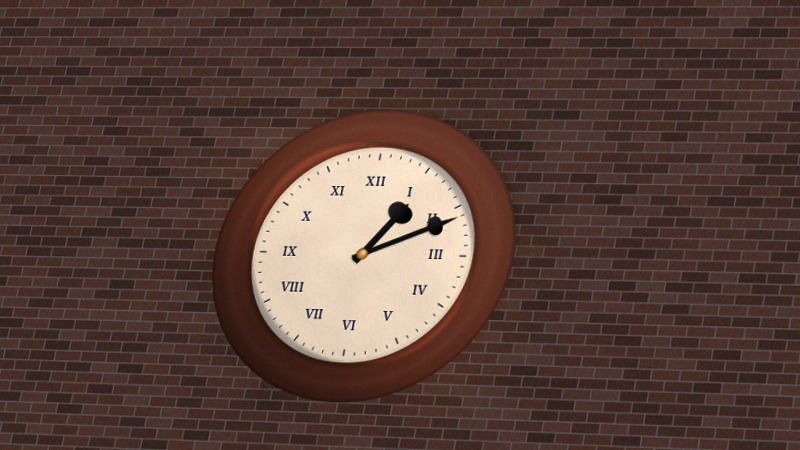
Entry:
1 h 11 min
